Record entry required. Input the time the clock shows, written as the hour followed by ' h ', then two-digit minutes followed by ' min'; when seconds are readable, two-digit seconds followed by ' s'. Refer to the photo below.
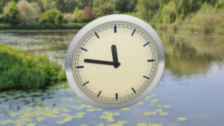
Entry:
11 h 47 min
